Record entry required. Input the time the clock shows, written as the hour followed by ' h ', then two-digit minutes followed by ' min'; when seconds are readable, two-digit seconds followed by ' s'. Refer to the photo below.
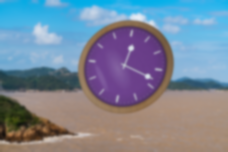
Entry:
12 h 18 min
